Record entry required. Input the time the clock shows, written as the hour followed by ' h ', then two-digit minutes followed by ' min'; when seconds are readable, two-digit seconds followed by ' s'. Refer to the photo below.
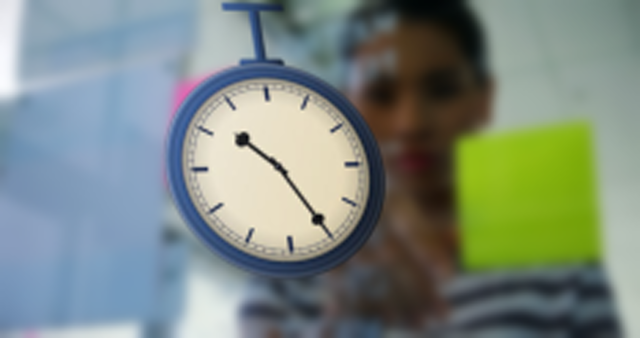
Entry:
10 h 25 min
